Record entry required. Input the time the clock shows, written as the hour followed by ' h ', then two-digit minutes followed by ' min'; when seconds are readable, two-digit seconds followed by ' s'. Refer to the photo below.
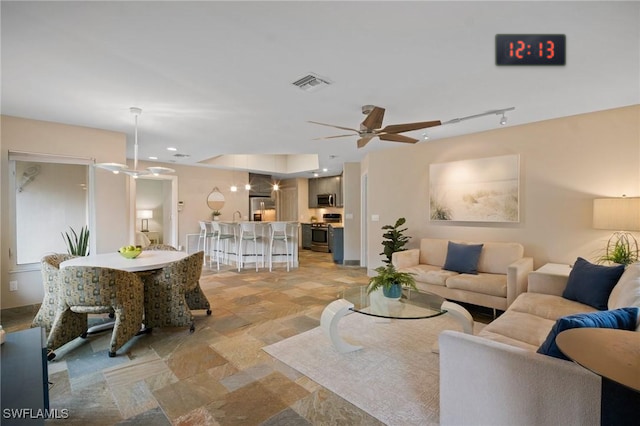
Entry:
12 h 13 min
